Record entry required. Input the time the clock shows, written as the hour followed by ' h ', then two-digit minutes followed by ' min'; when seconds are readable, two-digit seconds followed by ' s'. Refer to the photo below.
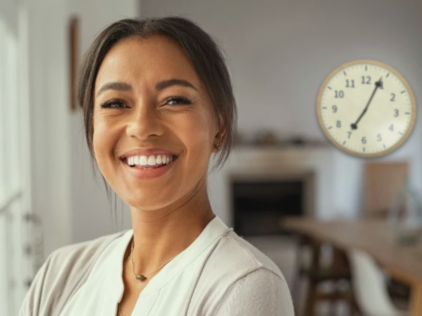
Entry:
7 h 04 min
